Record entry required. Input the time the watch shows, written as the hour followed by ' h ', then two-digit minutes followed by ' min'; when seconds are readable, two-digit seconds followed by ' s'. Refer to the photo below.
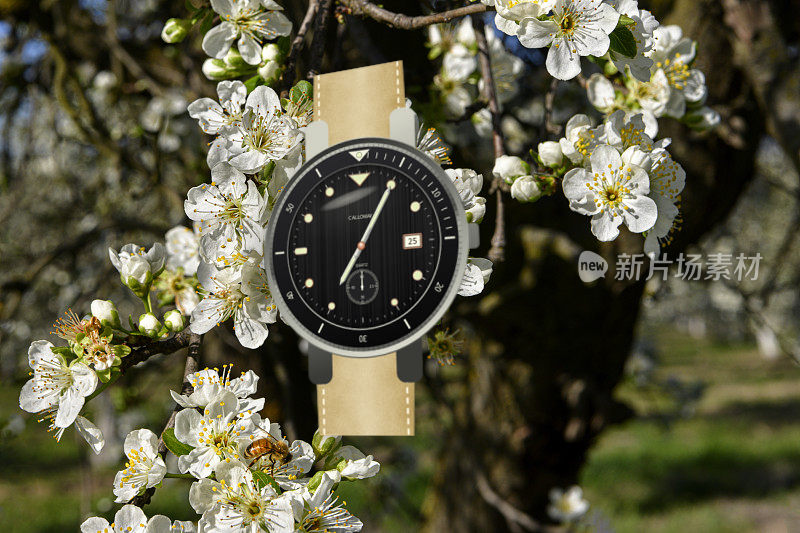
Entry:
7 h 05 min
